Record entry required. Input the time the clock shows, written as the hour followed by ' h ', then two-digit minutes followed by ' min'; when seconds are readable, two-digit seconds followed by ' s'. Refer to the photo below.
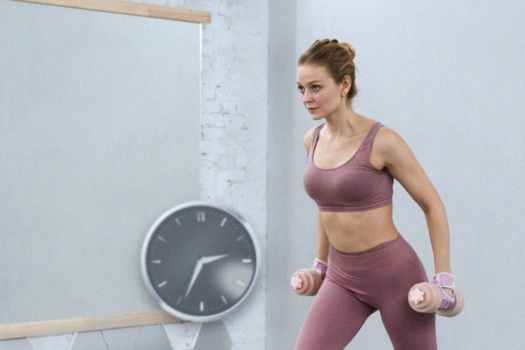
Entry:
2 h 34 min
